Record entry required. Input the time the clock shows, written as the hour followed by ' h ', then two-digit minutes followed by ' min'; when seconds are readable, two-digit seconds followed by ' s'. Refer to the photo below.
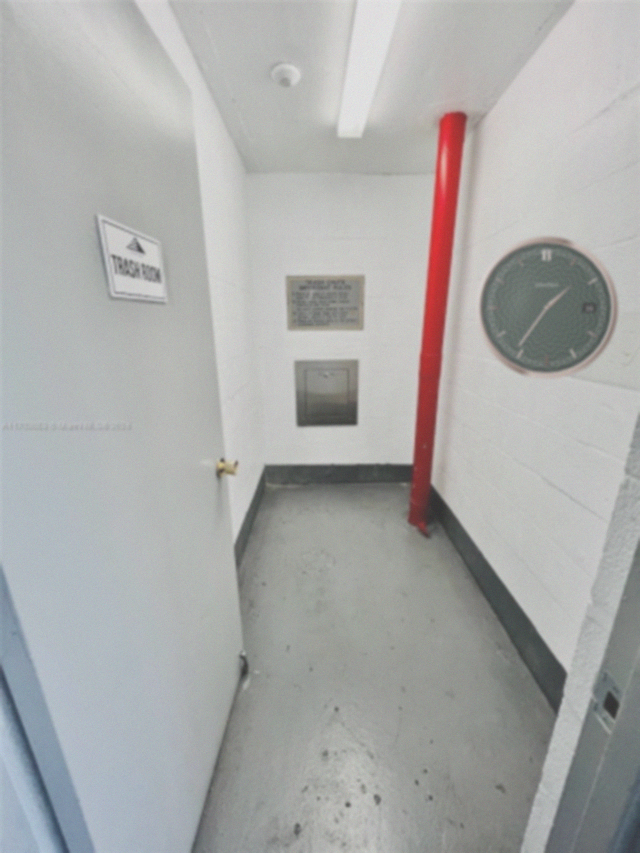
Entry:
1 h 36 min
